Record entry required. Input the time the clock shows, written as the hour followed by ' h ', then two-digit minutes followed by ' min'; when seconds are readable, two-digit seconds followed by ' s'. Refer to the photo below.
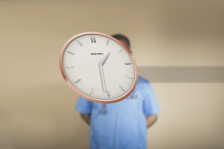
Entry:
1 h 31 min
